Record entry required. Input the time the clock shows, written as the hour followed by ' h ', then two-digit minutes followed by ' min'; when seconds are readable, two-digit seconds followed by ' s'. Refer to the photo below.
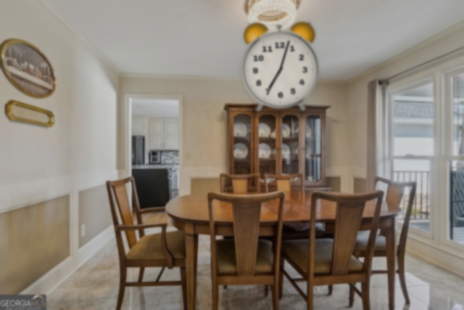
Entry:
7 h 03 min
